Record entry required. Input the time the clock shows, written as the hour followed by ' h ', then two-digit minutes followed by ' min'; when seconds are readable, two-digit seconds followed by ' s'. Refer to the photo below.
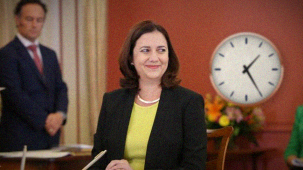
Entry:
1 h 25 min
